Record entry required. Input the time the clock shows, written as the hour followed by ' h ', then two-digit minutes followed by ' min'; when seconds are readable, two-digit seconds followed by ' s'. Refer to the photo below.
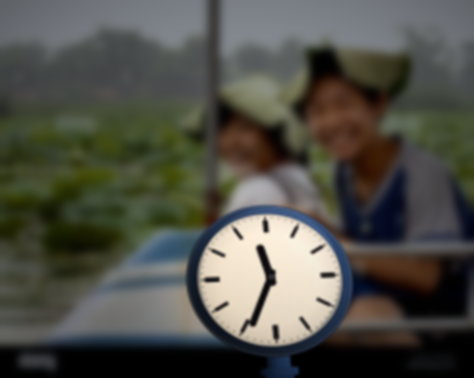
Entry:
11 h 34 min
